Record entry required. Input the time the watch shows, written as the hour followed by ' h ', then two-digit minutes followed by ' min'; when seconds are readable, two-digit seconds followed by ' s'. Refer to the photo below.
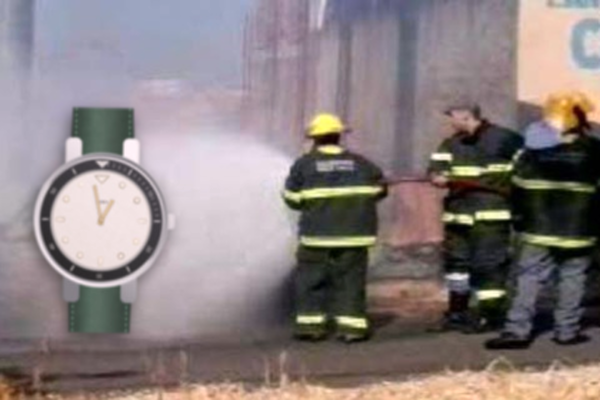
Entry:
12 h 58 min
